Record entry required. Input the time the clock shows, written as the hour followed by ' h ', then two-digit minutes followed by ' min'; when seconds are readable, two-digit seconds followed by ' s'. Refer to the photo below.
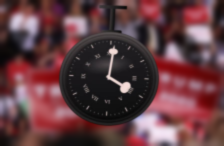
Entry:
4 h 01 min
